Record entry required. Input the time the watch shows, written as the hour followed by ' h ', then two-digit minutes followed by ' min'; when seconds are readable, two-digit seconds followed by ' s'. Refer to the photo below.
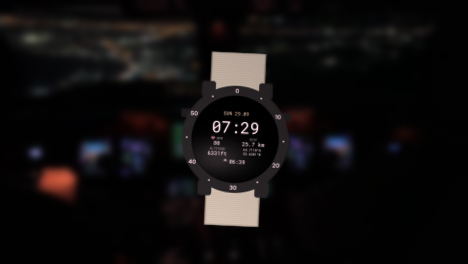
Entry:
7 h 29 min
